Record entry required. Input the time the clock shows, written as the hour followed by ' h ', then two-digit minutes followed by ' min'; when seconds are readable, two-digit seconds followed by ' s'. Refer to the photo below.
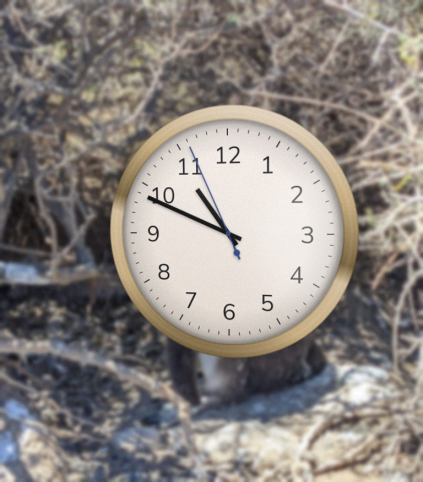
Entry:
10 h 48 min 56 s
